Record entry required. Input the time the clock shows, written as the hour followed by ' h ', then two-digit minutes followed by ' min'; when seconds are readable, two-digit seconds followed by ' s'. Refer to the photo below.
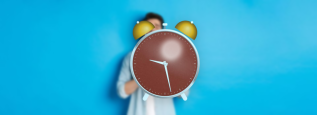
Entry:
9 h 28 min
